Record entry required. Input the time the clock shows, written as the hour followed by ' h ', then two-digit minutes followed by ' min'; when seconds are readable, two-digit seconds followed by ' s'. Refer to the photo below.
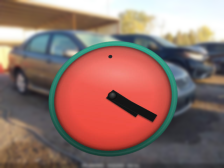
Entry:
4 h 21 min
